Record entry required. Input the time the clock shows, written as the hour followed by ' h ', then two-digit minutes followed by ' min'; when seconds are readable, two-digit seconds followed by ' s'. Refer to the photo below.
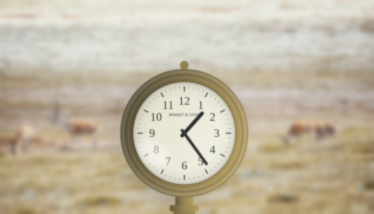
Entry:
1 h 24 min
